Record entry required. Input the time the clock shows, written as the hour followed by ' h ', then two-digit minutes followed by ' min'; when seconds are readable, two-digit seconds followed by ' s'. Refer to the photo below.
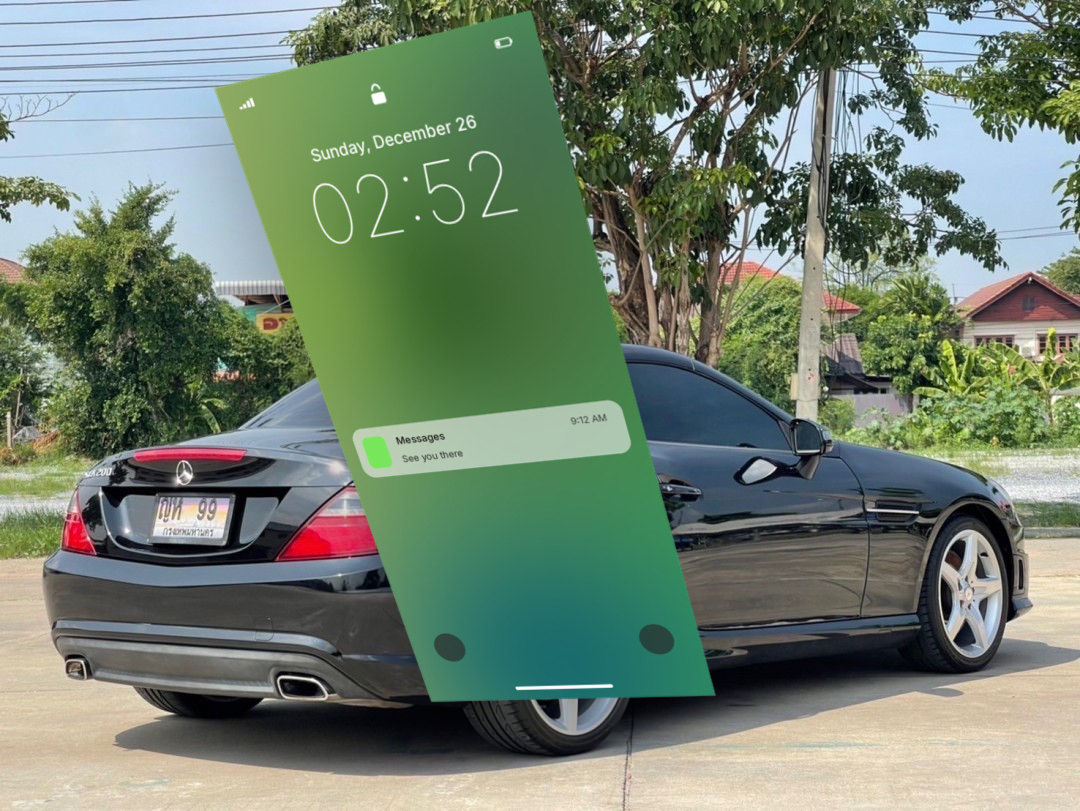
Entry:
2 h 52 min
